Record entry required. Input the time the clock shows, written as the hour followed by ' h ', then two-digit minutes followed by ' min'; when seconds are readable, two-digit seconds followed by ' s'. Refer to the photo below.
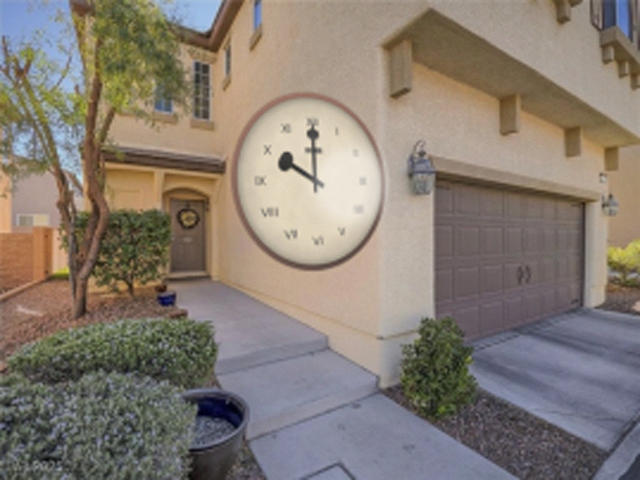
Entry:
10 h 00 min
